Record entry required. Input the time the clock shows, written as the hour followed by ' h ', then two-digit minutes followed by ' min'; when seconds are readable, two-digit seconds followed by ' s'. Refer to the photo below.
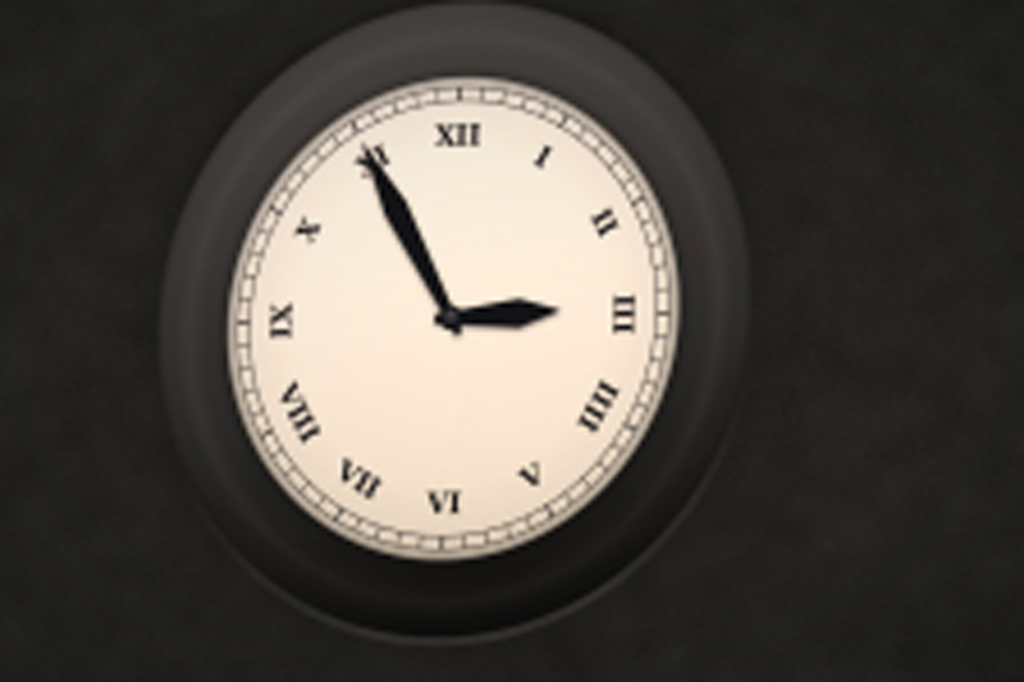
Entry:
2 h 55 min
